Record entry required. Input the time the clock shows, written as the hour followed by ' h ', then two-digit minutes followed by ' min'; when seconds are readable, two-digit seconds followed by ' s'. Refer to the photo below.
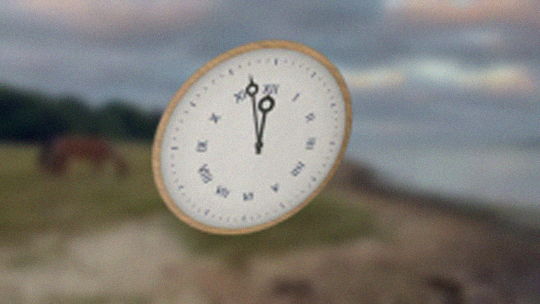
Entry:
11 h 57 min
